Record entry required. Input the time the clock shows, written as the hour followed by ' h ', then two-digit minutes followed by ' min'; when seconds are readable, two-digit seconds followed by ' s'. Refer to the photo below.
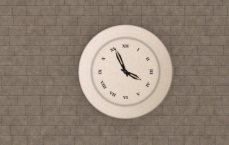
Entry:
3 h 56 min
